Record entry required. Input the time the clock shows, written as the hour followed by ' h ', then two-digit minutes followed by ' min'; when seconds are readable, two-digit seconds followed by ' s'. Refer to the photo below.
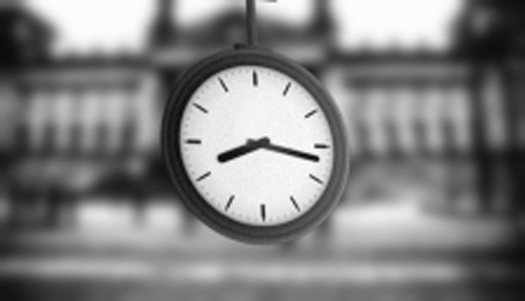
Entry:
8 h 17 min
